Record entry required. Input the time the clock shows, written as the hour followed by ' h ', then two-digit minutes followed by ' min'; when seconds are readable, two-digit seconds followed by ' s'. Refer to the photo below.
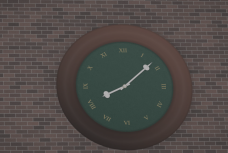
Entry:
8 h 08 min
